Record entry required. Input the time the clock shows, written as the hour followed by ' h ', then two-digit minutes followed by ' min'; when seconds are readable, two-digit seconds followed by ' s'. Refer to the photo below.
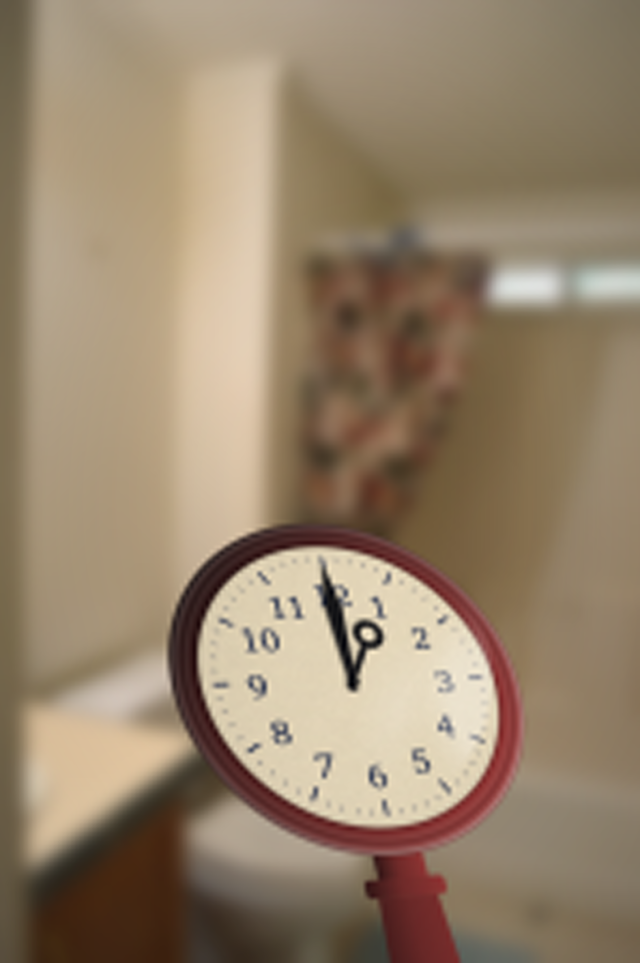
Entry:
1 h 00 min
